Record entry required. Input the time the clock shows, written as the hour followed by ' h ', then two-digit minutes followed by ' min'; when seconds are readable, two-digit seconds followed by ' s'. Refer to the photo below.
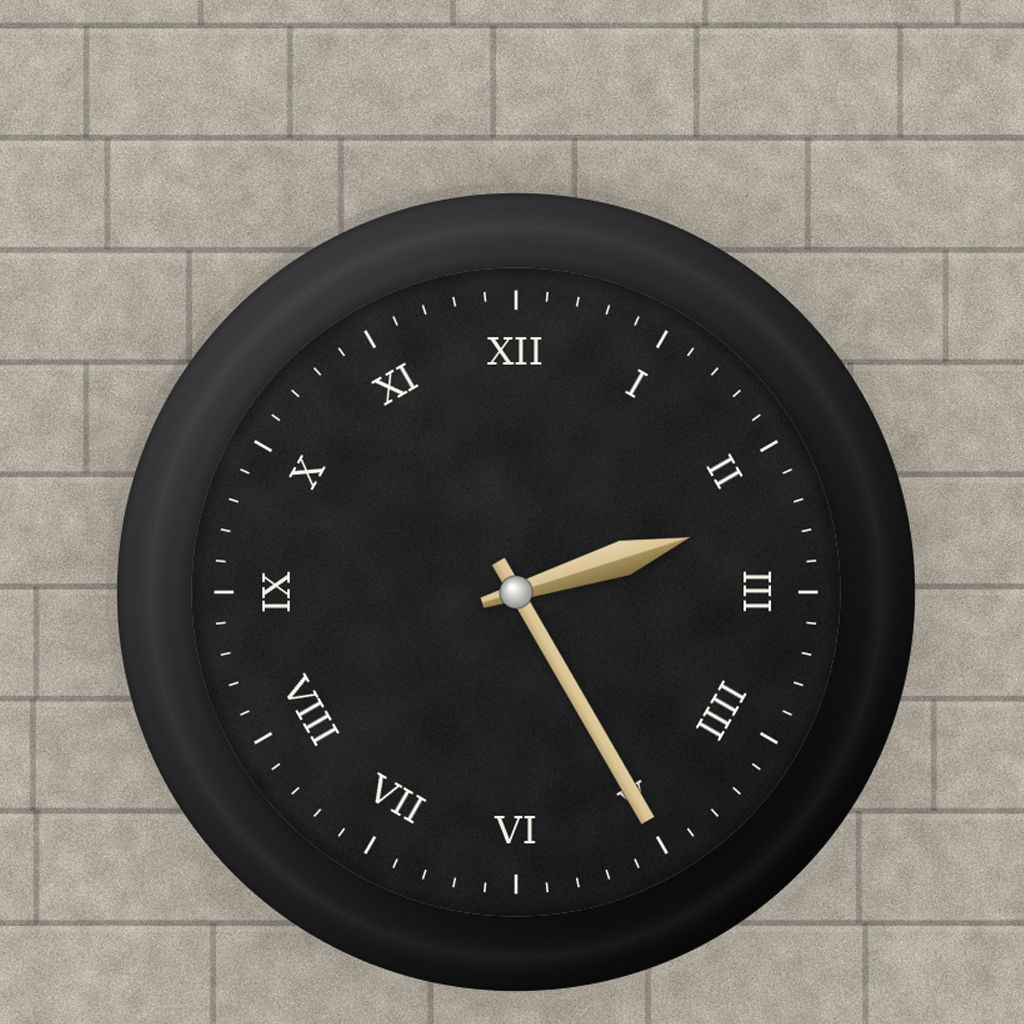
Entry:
2 h 25 min
